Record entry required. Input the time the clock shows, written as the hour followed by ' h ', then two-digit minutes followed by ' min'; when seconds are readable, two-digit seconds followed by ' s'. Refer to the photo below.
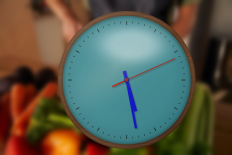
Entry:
5 h 28 min 11 s
